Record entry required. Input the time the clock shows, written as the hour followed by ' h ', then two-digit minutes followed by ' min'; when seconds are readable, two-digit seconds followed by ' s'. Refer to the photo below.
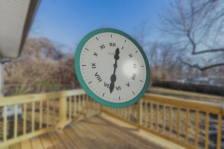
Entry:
12 h 33 min
